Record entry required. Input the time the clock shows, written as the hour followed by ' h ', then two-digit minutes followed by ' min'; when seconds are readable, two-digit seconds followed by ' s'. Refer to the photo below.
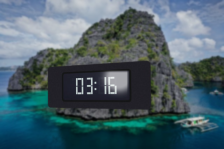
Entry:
3 h 16 min
